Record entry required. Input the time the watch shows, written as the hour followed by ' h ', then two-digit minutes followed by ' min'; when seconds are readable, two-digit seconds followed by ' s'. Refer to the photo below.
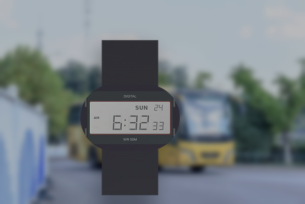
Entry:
6 h 32 min 33 s
